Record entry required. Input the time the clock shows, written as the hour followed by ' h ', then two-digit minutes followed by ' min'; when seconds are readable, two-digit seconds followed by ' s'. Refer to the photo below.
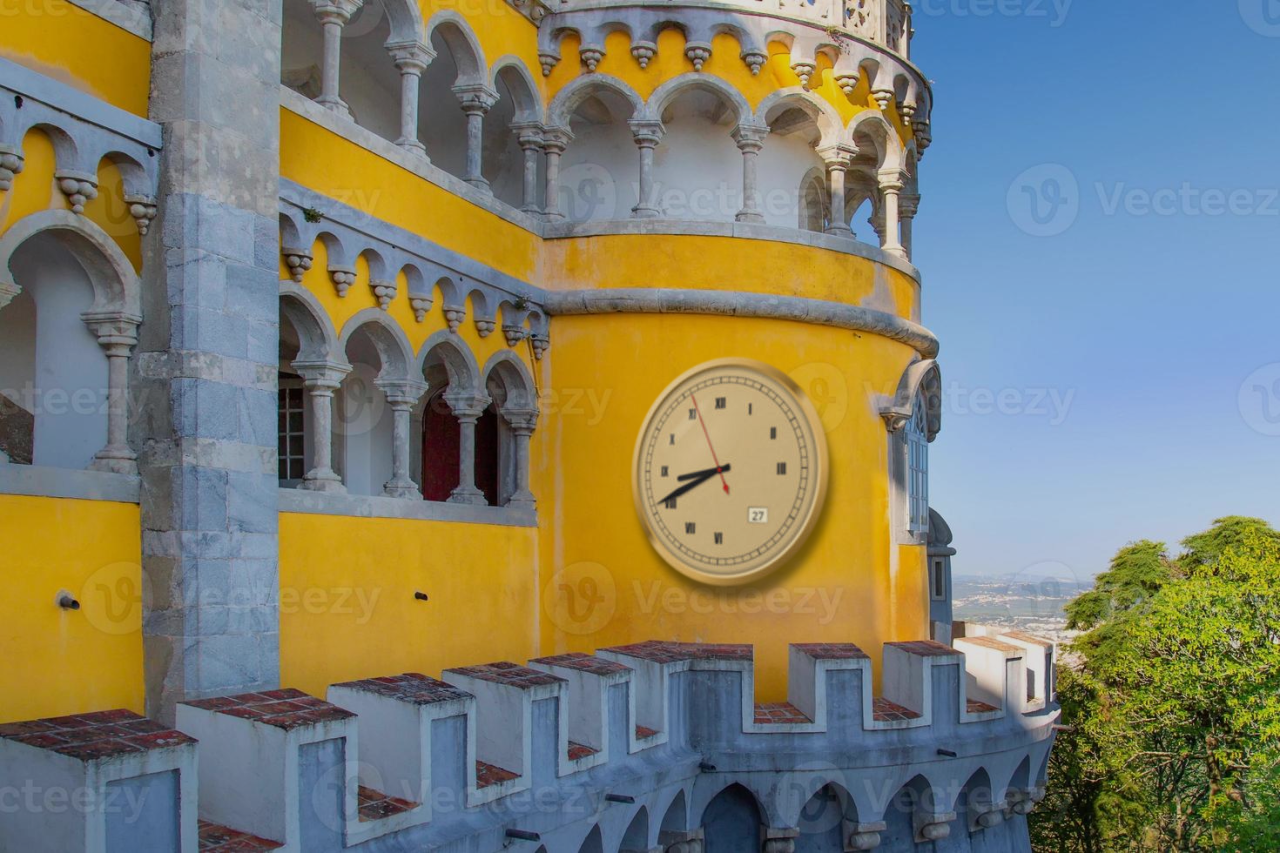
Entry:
8 h 40 min 56 s
